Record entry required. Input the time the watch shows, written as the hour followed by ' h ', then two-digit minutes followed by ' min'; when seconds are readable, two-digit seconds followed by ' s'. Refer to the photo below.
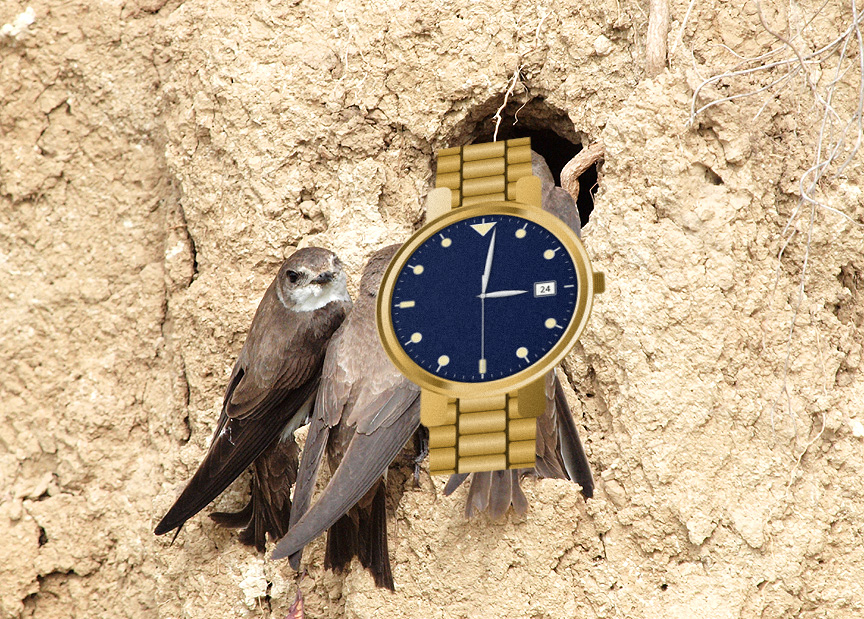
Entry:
3 h 01 min 30 s
